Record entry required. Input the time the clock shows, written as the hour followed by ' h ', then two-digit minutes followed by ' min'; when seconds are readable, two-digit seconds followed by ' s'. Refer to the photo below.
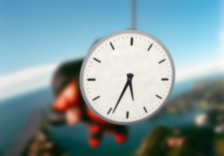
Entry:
5 h 34 min
